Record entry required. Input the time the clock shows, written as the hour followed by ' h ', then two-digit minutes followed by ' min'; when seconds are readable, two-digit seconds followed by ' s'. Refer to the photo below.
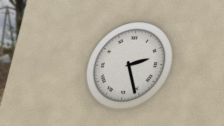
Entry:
2 h 26 min
